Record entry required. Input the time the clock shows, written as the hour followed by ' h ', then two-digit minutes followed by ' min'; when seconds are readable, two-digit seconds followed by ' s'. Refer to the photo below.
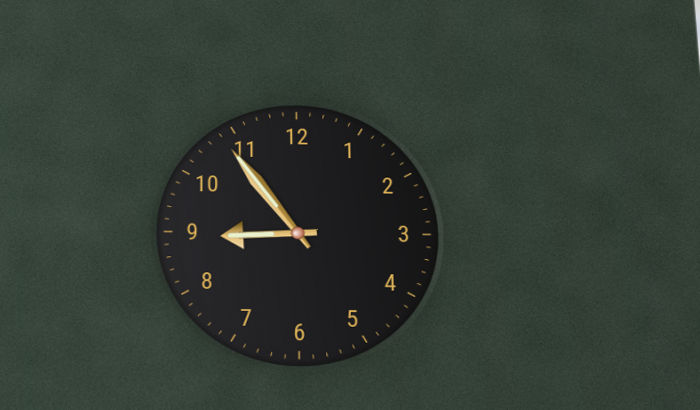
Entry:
8 h 54 min
